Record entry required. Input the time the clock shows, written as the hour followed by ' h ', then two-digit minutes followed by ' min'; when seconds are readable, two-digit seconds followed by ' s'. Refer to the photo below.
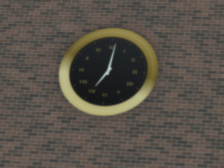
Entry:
7 h 01 min
